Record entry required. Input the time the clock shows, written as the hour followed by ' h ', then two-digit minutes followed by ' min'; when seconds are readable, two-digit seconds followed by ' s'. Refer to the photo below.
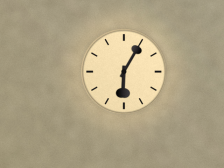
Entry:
6 h 05 min
